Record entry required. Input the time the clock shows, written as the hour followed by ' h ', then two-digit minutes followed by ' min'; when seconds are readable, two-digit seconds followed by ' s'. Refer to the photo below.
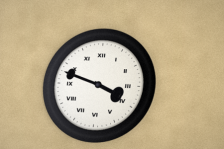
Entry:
3 h 48 min
